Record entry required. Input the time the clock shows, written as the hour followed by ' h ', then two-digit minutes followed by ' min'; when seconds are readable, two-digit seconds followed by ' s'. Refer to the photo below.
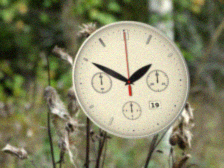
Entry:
1 h 50 min
